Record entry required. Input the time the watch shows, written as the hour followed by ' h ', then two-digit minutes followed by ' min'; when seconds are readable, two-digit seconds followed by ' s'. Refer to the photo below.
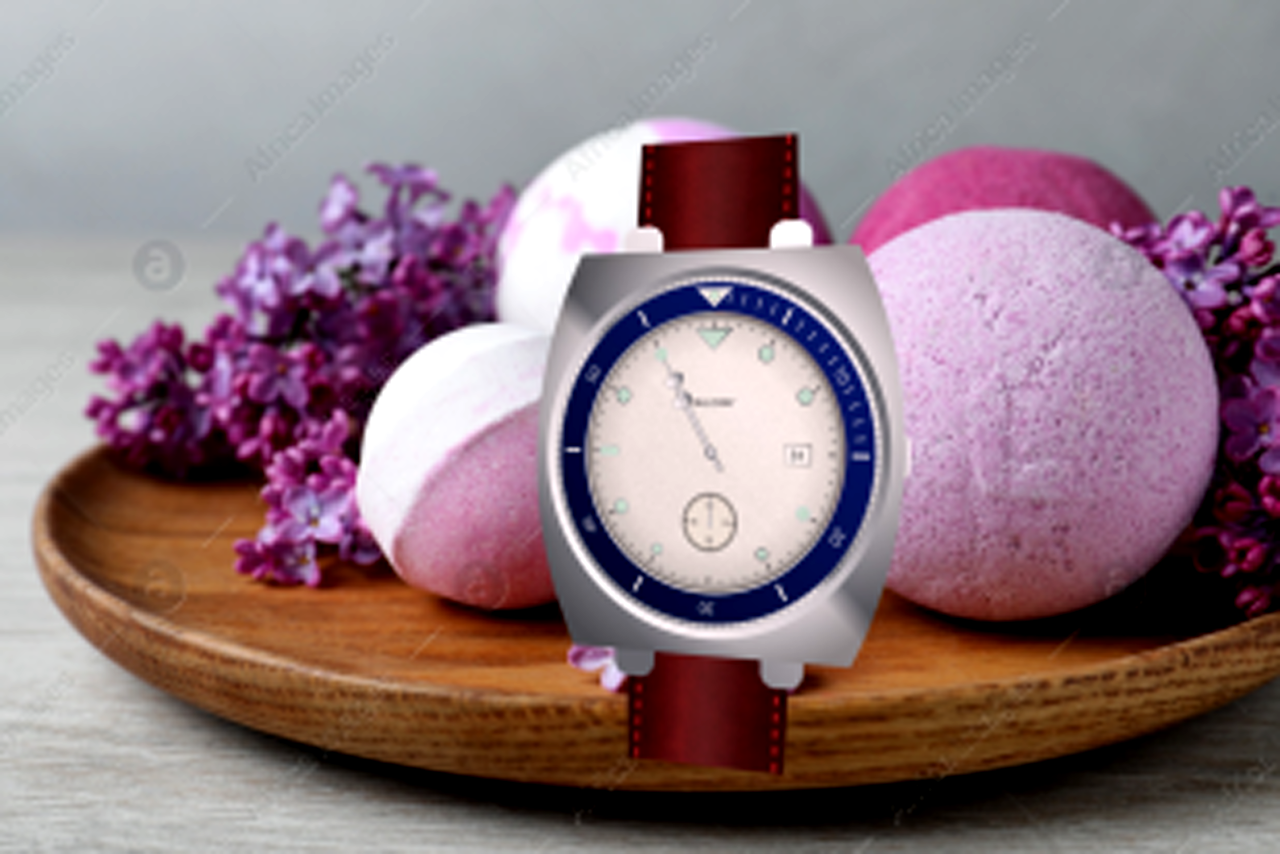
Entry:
10 h 55 min
